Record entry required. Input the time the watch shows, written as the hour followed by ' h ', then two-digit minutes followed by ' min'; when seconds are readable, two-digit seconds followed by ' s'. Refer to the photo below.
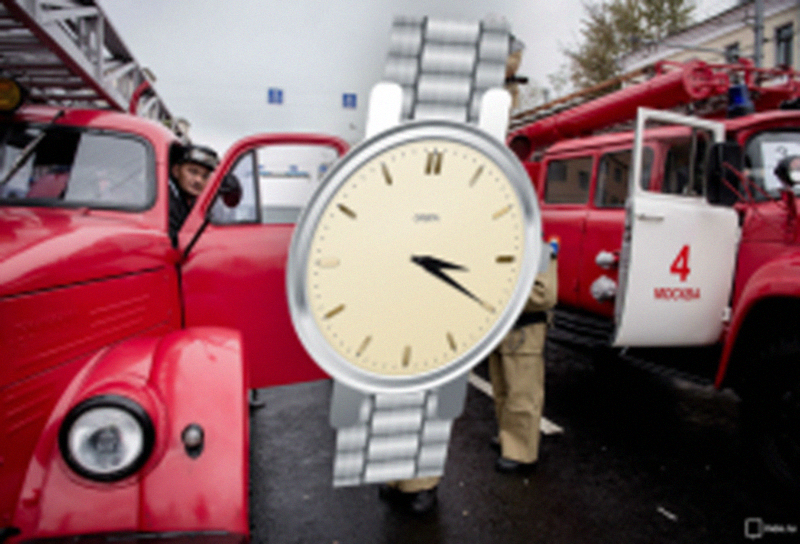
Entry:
3 h 20 min
